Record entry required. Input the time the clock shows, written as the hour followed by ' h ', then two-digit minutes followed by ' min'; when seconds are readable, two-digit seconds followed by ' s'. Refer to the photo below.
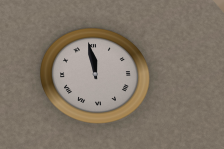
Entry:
11 h 59 min
